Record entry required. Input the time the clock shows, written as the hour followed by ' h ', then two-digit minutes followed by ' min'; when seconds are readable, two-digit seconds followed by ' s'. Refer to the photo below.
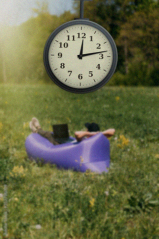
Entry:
12 h 13 min
